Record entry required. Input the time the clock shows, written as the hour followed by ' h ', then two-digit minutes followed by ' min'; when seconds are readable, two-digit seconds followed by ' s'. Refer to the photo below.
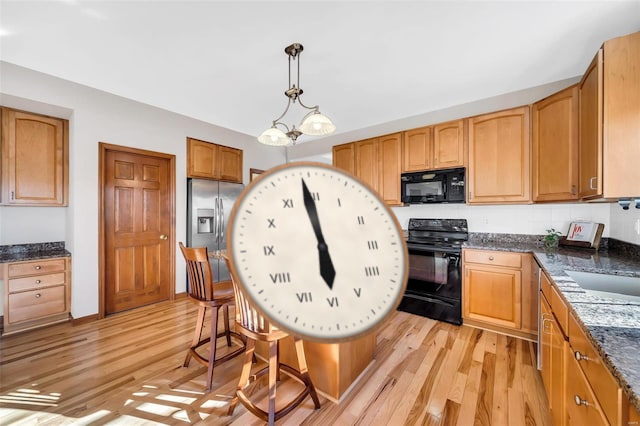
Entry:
5 h 59 min
